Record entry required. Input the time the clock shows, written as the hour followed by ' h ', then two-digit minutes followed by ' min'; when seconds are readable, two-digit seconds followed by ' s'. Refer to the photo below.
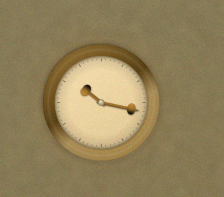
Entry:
10 h 17 min
